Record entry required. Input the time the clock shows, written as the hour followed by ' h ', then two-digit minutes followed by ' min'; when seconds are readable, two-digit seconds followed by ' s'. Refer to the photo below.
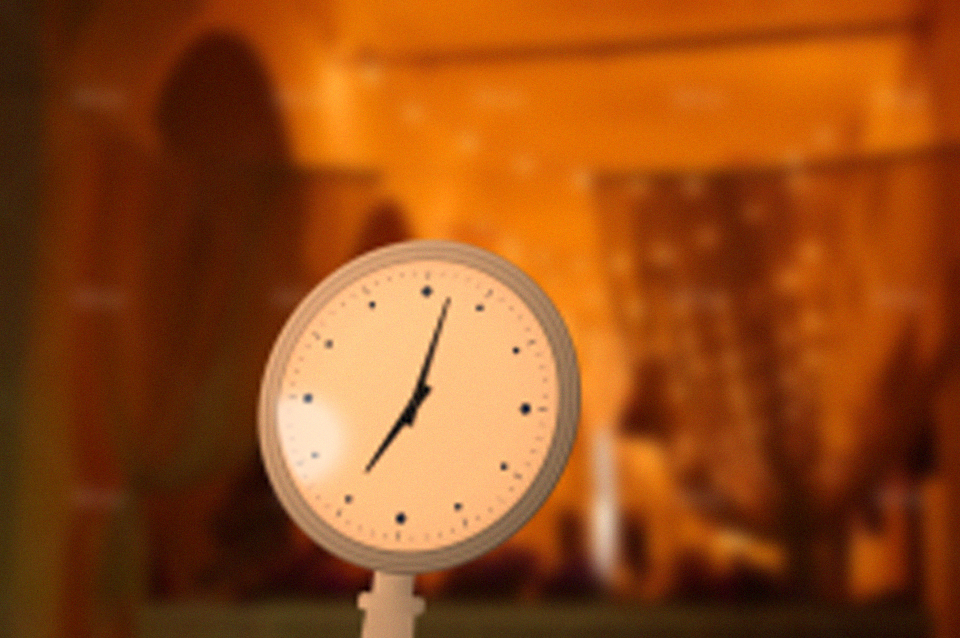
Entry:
7 h 02 min
